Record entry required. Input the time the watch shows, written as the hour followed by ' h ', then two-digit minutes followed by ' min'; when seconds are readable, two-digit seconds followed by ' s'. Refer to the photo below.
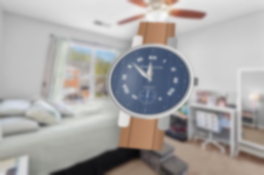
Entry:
11 h 52 min
